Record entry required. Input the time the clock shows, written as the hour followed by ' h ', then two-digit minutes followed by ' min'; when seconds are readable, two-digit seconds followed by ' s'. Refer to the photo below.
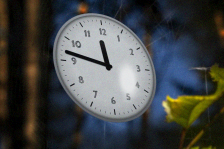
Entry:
11 h 47 min
